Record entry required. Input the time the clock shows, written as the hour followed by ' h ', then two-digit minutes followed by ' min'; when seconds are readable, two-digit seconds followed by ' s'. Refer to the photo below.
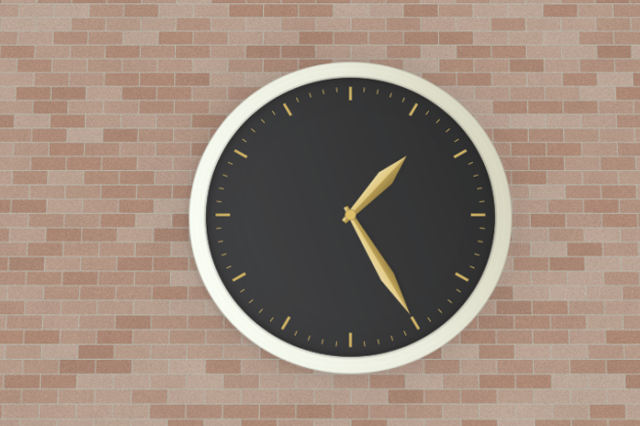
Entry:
1 h 25 min
